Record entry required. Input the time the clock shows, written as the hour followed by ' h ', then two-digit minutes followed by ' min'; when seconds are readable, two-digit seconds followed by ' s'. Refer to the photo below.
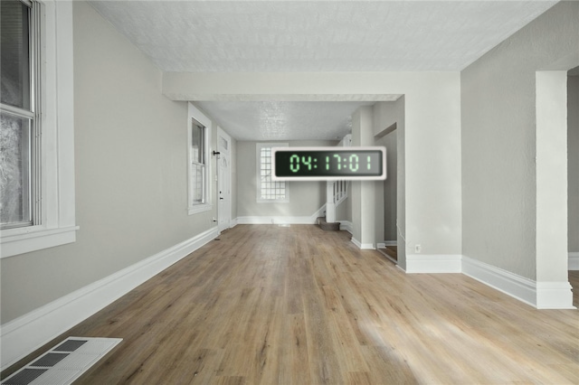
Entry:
4 h 17 min 01 s
